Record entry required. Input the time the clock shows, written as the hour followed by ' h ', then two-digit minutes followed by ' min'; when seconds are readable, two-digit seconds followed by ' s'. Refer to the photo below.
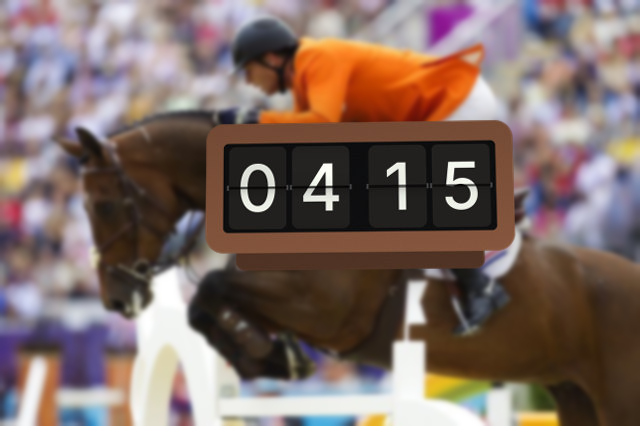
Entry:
4 h 15 min
